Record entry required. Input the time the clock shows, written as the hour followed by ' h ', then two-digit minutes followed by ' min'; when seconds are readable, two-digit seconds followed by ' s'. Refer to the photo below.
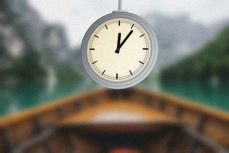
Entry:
12 h 06 min
